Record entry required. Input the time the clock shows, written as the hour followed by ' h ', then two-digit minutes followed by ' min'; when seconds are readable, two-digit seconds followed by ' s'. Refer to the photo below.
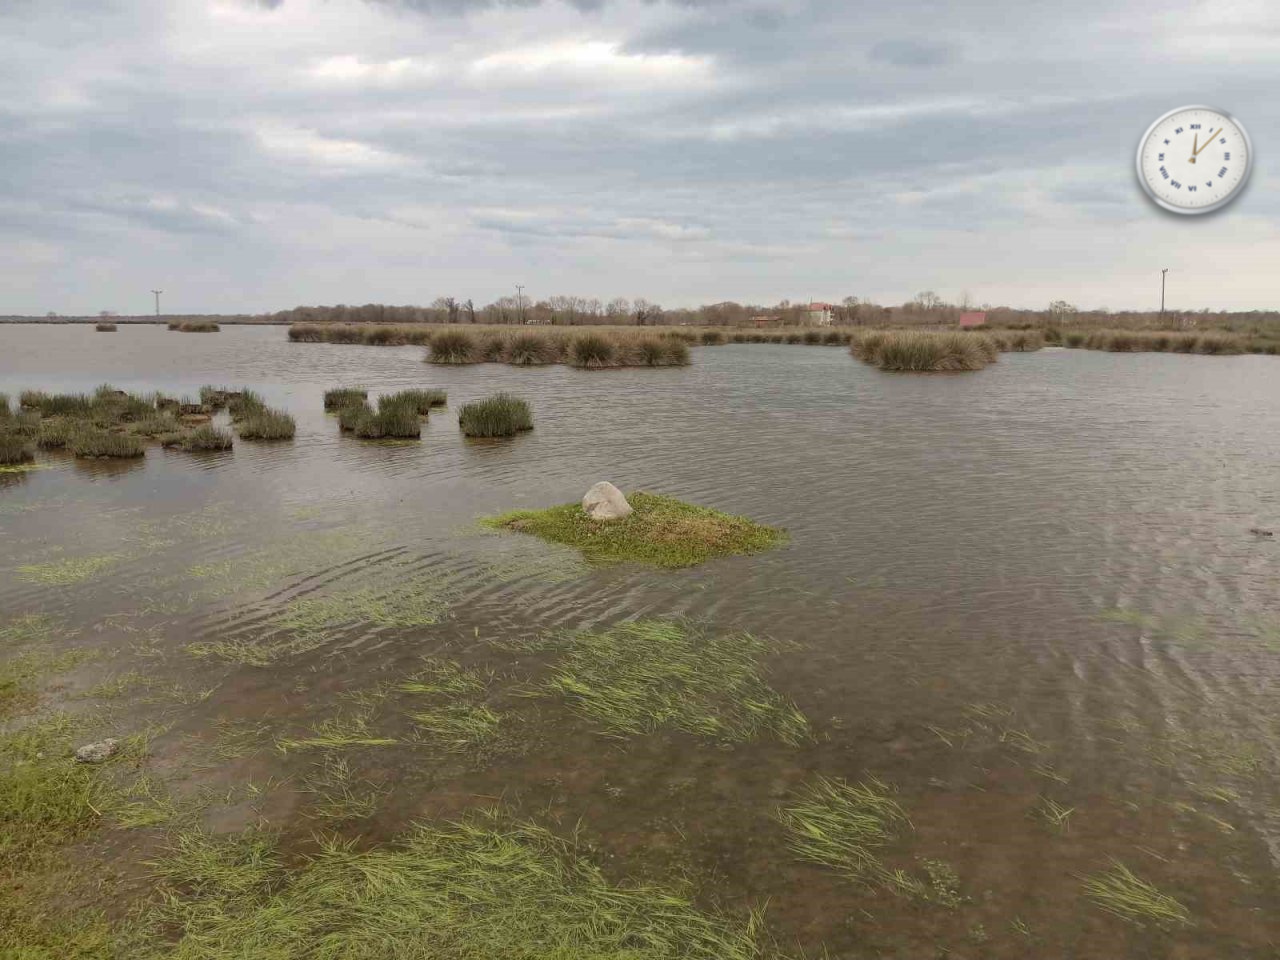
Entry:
12 h 07 min
